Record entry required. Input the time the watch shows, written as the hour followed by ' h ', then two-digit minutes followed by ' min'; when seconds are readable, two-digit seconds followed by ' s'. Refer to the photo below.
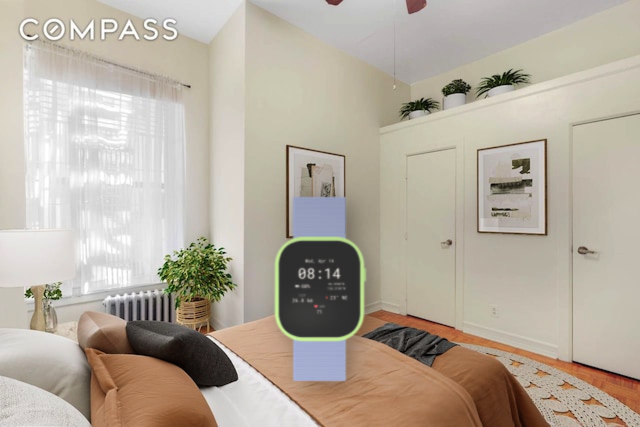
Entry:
8 h 14 min
